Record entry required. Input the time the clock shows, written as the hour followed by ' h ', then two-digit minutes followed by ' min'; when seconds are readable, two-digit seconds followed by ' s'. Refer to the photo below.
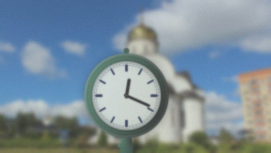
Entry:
12 h 19 min
